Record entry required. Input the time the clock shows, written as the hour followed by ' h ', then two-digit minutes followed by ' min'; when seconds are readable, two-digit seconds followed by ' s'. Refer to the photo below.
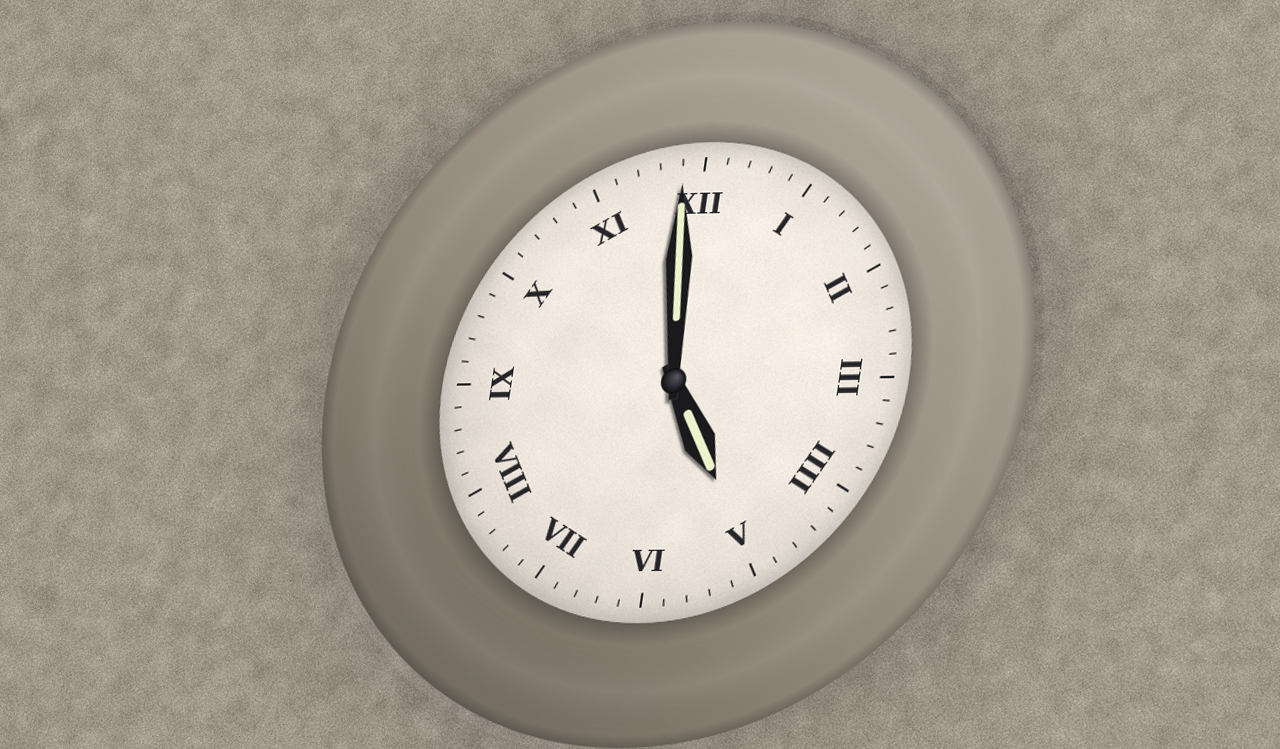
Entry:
4 h 59 min
